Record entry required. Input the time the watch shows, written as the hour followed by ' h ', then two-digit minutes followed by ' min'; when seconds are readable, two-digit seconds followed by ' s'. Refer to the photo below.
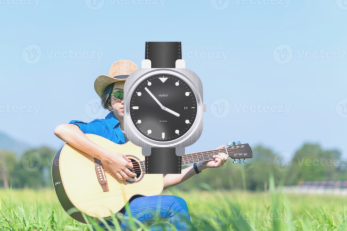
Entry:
3 h 53 min
